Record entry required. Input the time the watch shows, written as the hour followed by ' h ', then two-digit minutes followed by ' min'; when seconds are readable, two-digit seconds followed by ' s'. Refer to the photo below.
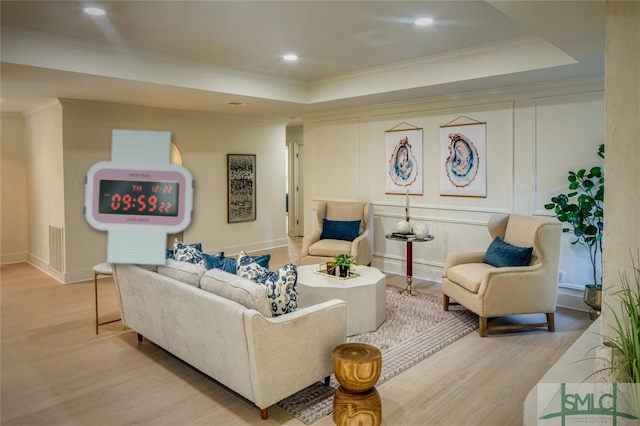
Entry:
9 h 59 min 22 s
